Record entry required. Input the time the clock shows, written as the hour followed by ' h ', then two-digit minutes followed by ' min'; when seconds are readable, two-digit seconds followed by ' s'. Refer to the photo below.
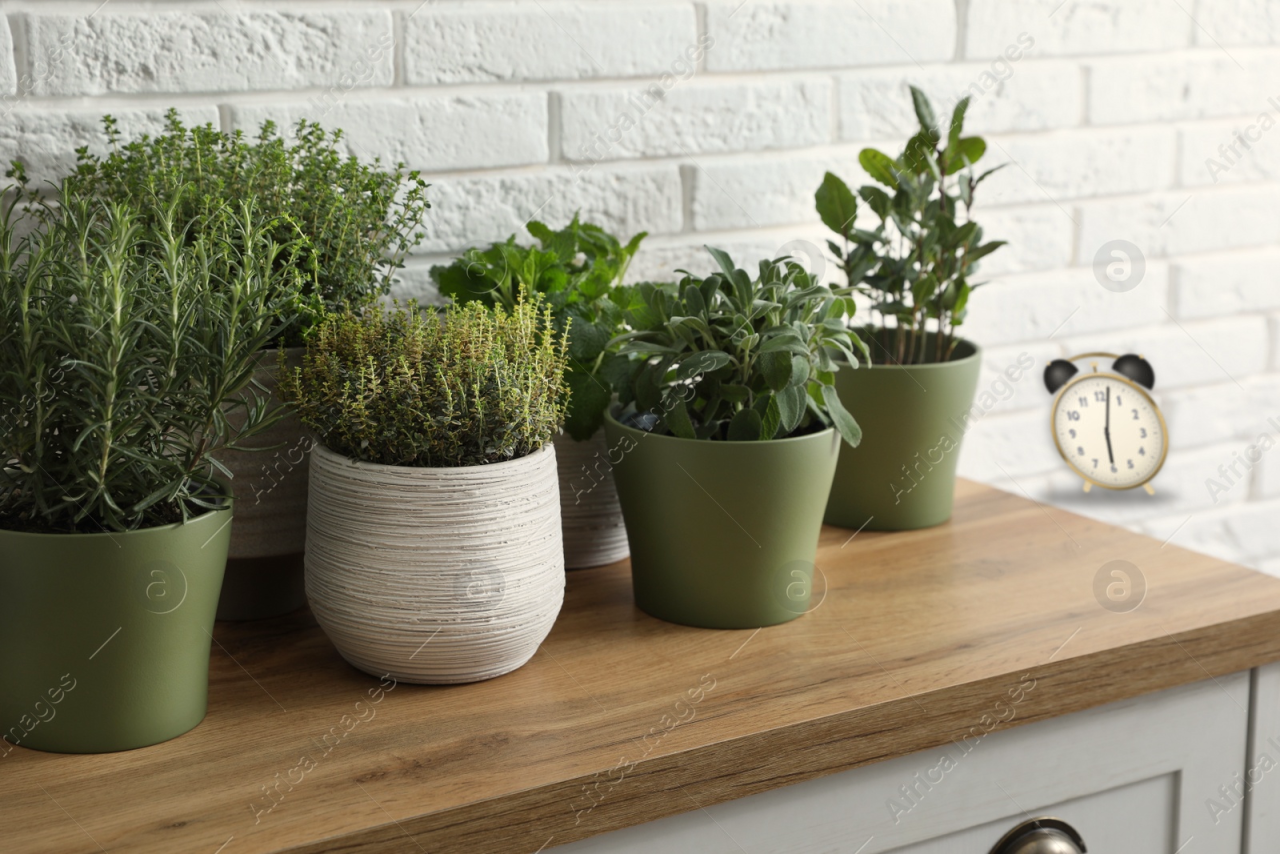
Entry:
6 h 02 min
